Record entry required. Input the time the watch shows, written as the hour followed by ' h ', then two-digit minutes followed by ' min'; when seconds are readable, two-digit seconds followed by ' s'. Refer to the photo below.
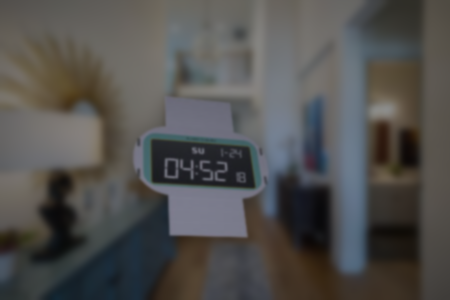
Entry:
4 h 52 min
